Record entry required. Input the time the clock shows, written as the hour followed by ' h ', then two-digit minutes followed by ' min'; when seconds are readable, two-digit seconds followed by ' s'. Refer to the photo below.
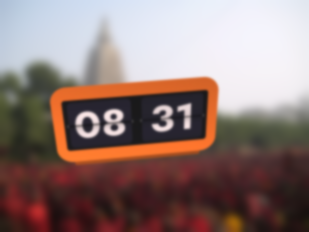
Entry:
8 h 31 min
